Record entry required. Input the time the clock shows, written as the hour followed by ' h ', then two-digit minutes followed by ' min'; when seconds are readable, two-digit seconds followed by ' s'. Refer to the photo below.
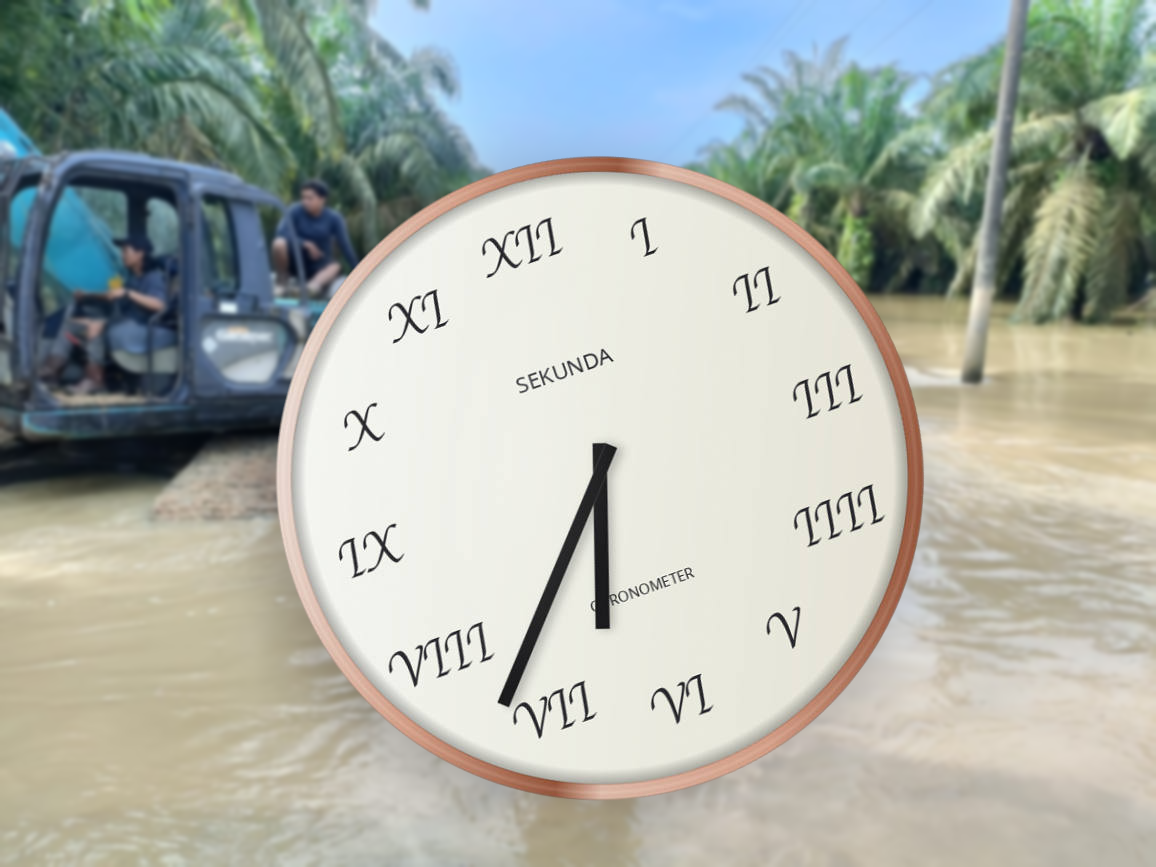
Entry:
6 h 37 min
